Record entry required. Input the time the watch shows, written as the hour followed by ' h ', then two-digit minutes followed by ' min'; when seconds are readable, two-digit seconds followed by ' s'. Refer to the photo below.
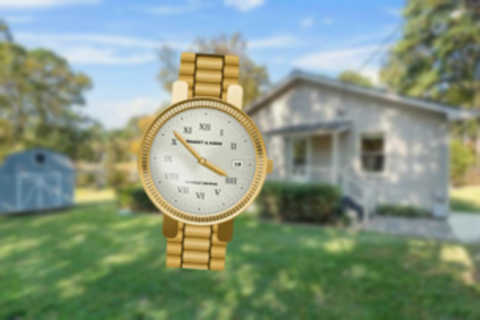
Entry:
3 h 52 min
